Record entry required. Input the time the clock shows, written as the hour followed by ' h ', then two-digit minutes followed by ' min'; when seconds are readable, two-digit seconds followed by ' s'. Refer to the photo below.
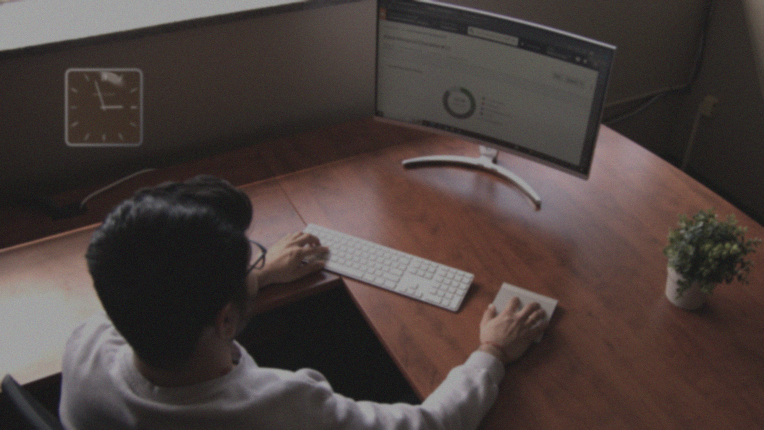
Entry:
2 h 57 min
